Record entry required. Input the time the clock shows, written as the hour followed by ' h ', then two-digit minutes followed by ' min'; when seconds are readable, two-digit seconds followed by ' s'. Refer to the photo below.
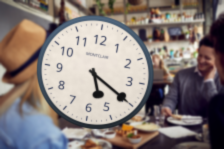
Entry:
5 h 20 min
